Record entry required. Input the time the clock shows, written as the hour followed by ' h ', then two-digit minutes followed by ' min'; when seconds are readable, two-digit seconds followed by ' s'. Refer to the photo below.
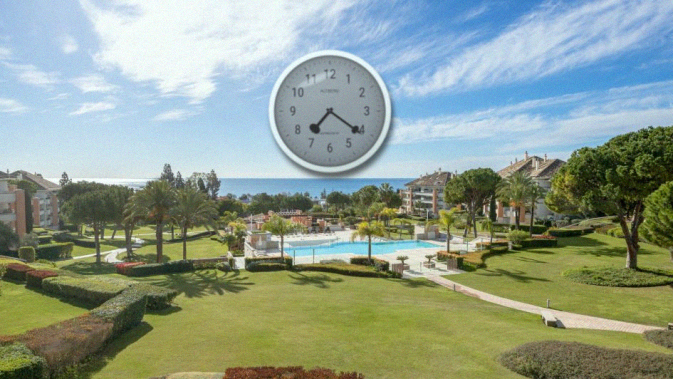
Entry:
7 h 21 min
